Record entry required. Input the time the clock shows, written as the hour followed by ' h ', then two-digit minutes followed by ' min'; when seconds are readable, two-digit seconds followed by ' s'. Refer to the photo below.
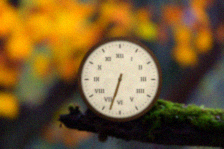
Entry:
6 h 33 min
